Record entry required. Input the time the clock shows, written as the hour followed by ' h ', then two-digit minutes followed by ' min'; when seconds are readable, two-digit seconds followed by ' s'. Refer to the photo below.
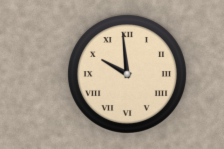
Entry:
9 h 59 min
